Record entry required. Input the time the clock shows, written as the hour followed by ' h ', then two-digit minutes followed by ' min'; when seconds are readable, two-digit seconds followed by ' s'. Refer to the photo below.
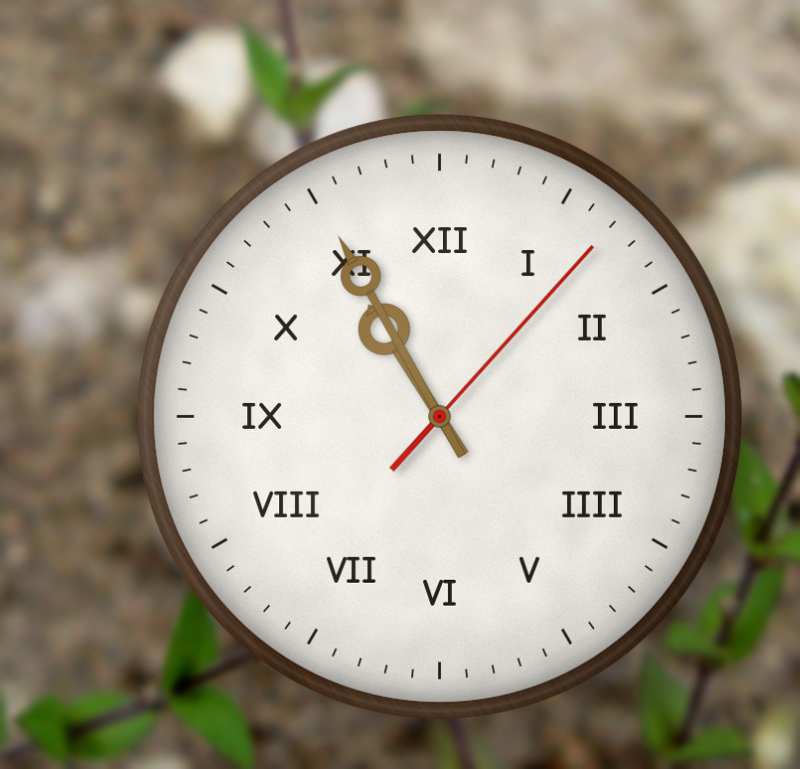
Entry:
10 h 55 min 07 s
